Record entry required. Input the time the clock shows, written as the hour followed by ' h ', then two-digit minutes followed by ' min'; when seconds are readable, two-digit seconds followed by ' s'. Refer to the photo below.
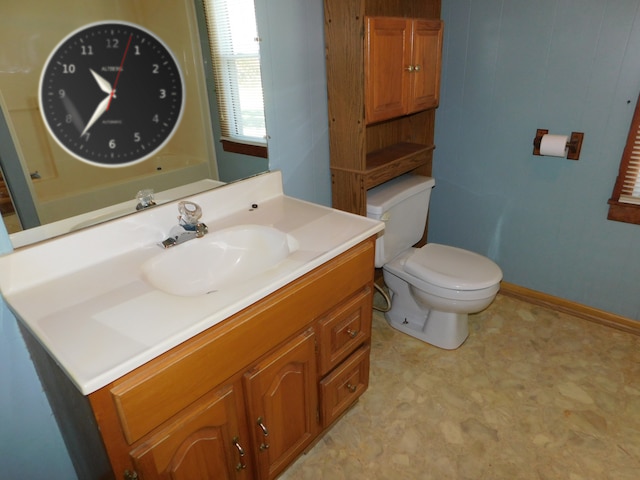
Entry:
10 h 36 min 03 s
